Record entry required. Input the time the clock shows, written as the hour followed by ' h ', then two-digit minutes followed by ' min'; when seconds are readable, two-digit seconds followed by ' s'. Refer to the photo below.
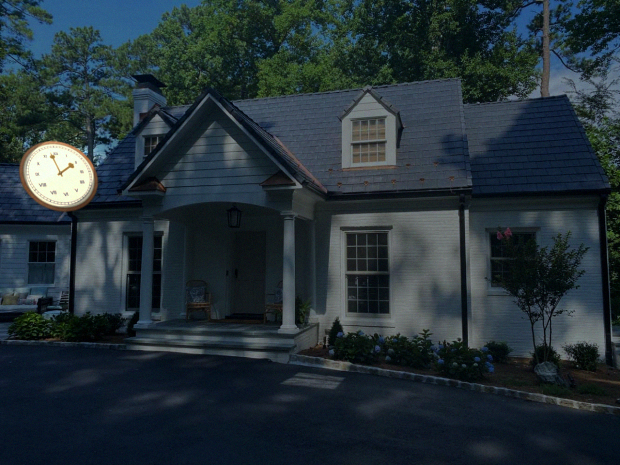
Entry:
1 h 58 min
